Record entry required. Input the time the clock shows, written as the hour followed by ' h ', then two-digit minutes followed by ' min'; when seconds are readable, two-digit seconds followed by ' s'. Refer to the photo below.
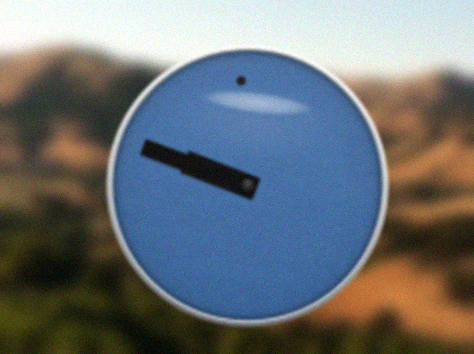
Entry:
9 h 49 min
